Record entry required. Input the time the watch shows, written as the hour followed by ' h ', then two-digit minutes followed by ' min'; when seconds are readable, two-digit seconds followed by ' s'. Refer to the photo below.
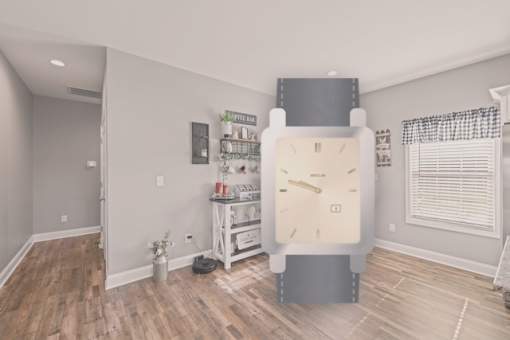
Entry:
9 h 48 min
